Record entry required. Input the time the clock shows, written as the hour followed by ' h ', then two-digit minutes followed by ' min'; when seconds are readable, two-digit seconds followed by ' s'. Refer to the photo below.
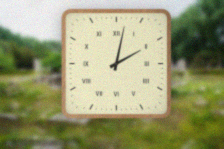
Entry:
2 h 02 min
